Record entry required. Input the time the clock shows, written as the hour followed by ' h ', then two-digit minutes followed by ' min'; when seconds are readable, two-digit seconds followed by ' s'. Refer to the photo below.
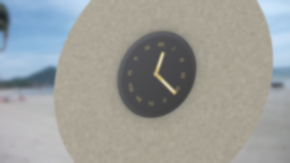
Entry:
12 h 21 min
